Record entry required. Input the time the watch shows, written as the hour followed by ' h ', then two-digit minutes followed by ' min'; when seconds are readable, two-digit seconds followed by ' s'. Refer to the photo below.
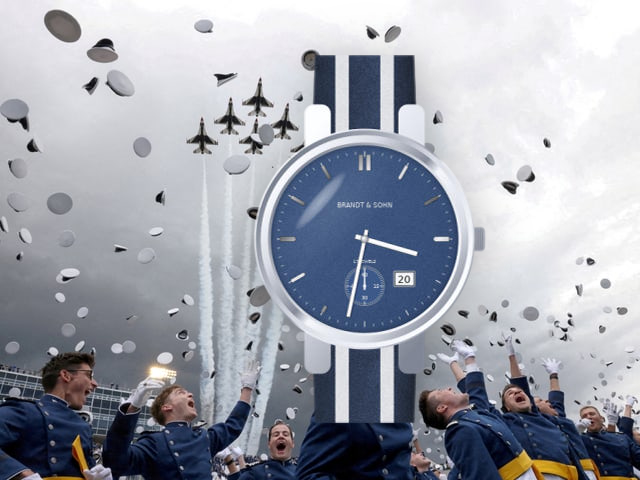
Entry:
3 h 32 min
